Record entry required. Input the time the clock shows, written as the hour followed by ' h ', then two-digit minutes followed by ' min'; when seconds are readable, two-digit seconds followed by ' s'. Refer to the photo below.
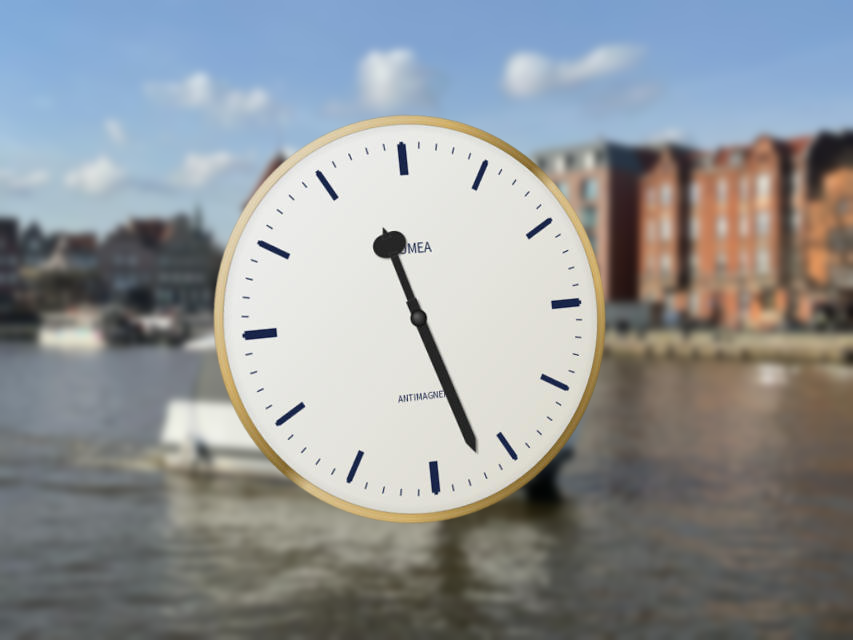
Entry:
11 h 27 min
